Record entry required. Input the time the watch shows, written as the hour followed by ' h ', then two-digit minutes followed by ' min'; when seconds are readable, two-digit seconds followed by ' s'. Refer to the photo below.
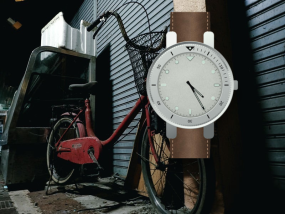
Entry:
4 h 25 min
